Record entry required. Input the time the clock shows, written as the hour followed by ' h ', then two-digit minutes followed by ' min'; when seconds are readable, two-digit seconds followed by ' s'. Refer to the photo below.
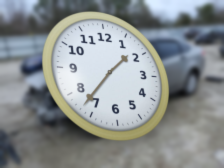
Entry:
1 h 37 min
